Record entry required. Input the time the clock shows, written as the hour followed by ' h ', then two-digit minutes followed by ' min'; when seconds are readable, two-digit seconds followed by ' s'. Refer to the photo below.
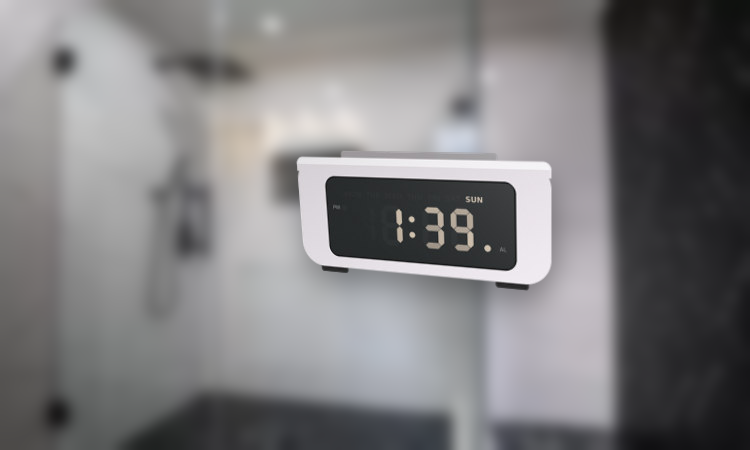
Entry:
1 h 39 min
